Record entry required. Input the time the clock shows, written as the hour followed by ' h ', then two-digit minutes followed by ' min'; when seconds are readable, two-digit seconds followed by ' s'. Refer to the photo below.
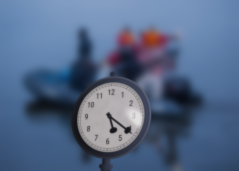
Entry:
5 h 21 min
